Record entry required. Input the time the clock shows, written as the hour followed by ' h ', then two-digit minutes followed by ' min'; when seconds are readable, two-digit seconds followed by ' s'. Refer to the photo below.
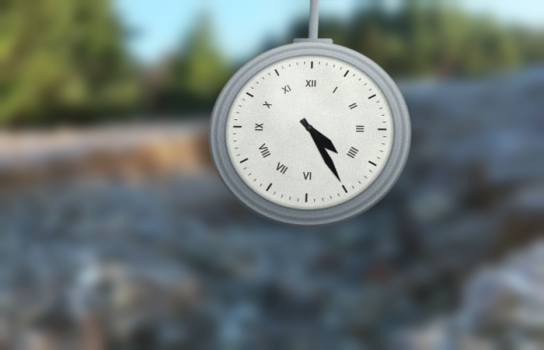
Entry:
4 h 25 min
